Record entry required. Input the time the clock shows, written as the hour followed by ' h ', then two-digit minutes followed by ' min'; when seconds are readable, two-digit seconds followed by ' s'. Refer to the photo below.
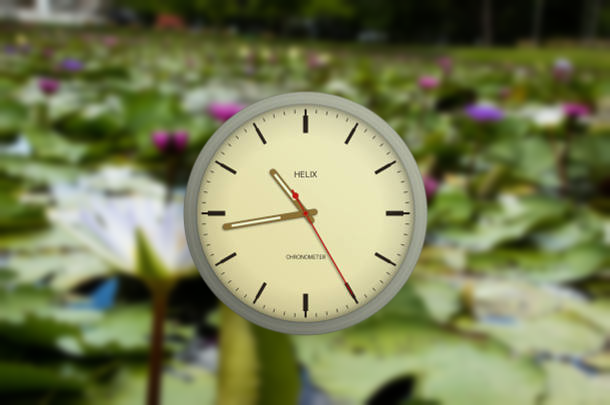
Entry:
10 h 43 min 25 s
